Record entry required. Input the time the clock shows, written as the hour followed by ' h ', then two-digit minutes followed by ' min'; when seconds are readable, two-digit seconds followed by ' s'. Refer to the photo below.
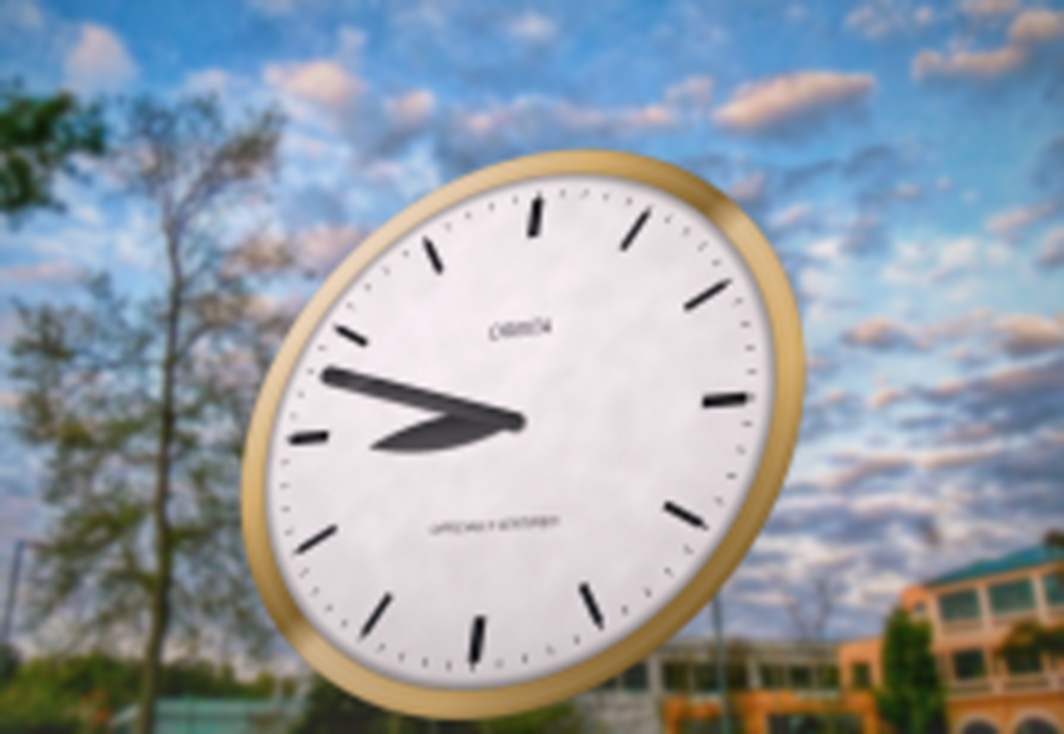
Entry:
8 h 48 min
